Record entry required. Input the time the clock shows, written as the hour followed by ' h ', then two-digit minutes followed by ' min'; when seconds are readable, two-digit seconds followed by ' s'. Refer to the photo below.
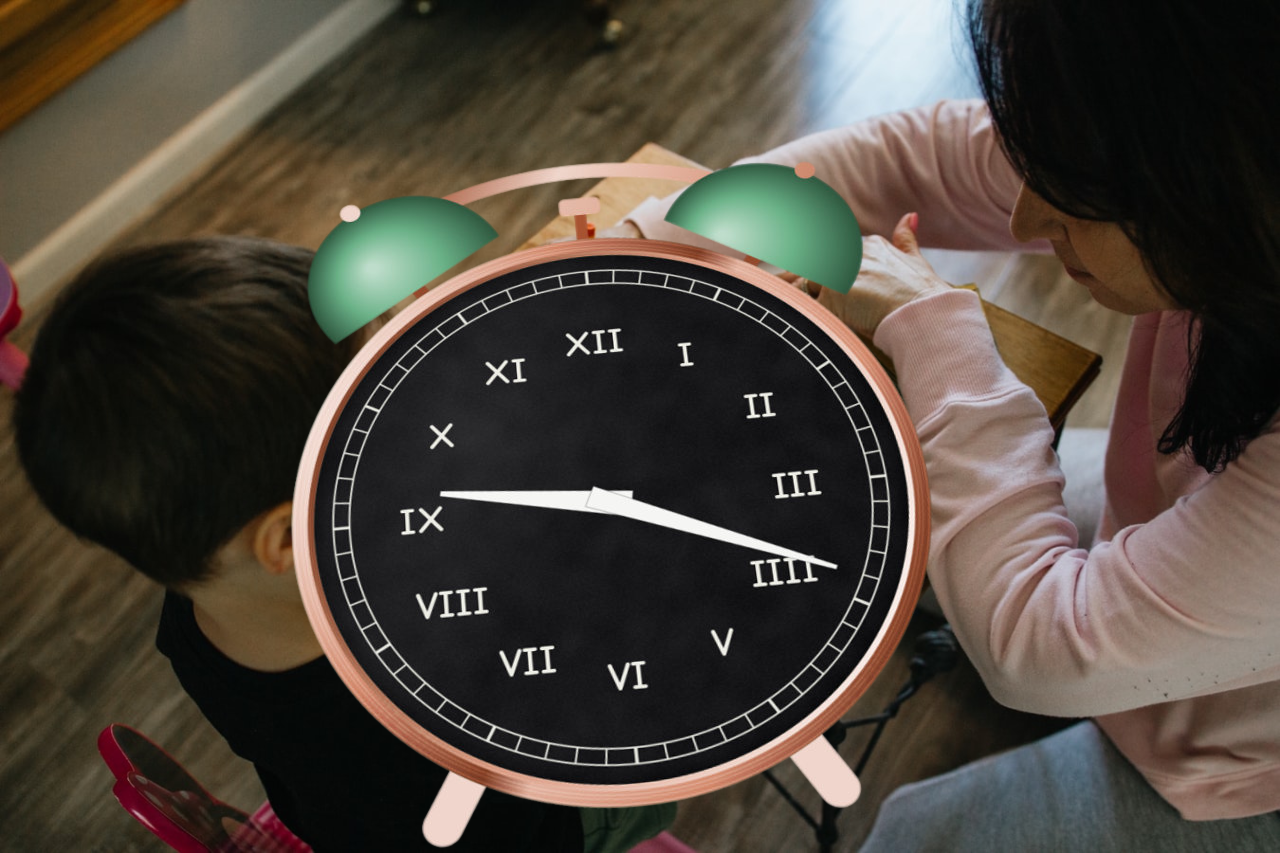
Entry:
9 h 19 min
